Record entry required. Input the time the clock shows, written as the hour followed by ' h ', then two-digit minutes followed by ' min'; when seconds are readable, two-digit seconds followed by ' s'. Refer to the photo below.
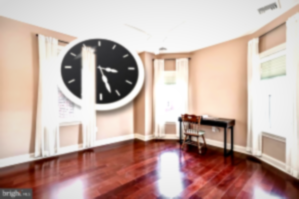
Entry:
3 h 27 min
